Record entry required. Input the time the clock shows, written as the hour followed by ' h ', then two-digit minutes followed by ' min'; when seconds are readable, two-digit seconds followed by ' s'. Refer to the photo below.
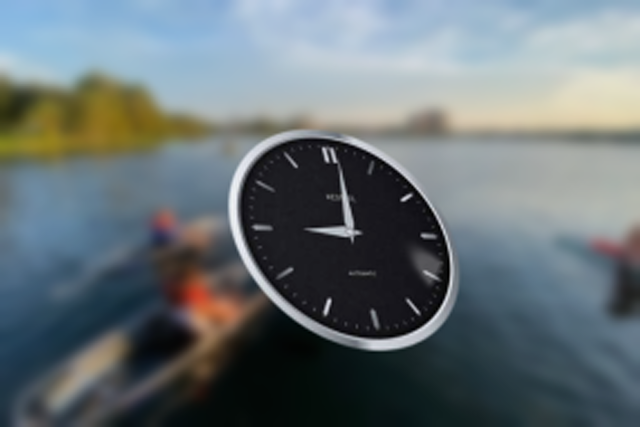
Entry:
9 h 01 min
